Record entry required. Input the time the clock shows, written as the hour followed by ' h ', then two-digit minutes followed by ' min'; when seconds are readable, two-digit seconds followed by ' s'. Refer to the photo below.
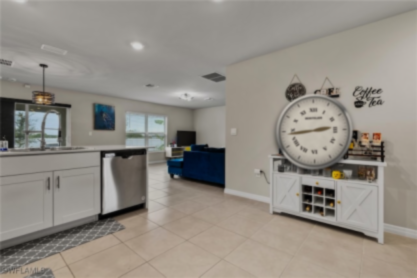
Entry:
2 h 44 min
